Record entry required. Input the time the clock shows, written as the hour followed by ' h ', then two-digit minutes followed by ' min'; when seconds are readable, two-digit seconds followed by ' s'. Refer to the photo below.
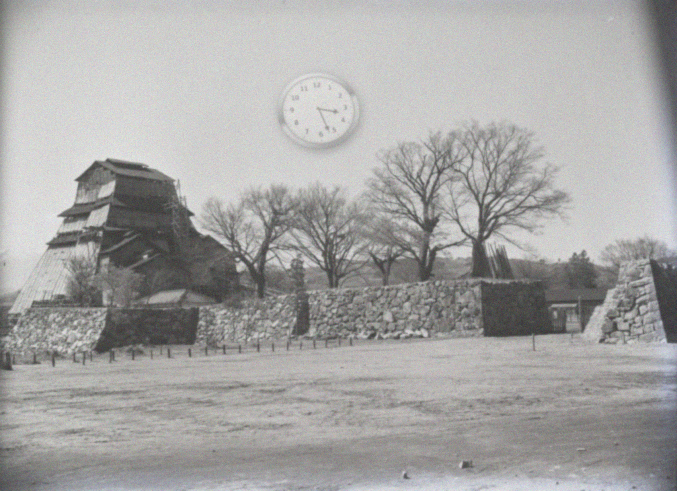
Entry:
3 h 27 min
